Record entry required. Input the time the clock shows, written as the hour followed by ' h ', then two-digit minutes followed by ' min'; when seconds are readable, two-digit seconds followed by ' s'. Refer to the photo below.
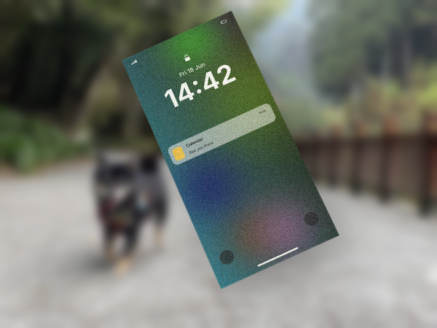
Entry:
14 h 42 min
